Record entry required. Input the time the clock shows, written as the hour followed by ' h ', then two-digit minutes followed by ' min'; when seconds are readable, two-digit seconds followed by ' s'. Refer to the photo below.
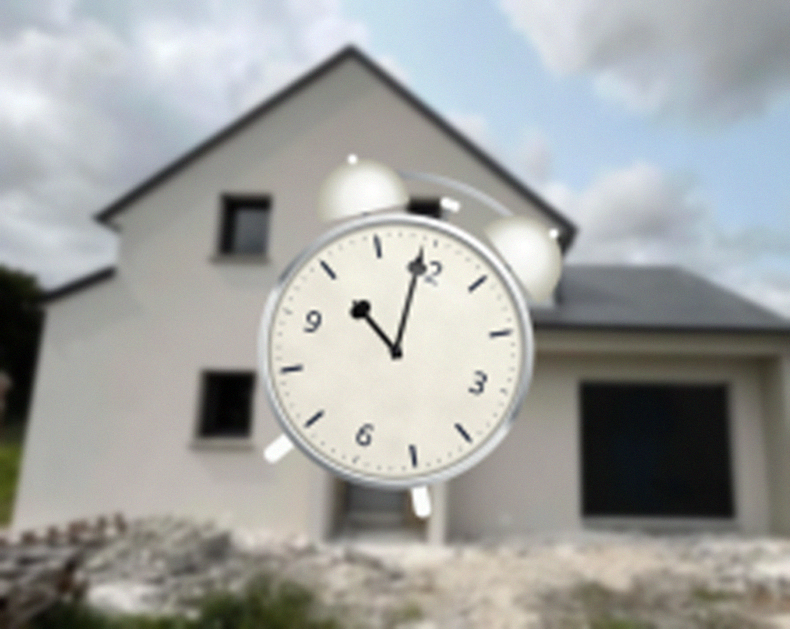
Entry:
9 h 59 min
